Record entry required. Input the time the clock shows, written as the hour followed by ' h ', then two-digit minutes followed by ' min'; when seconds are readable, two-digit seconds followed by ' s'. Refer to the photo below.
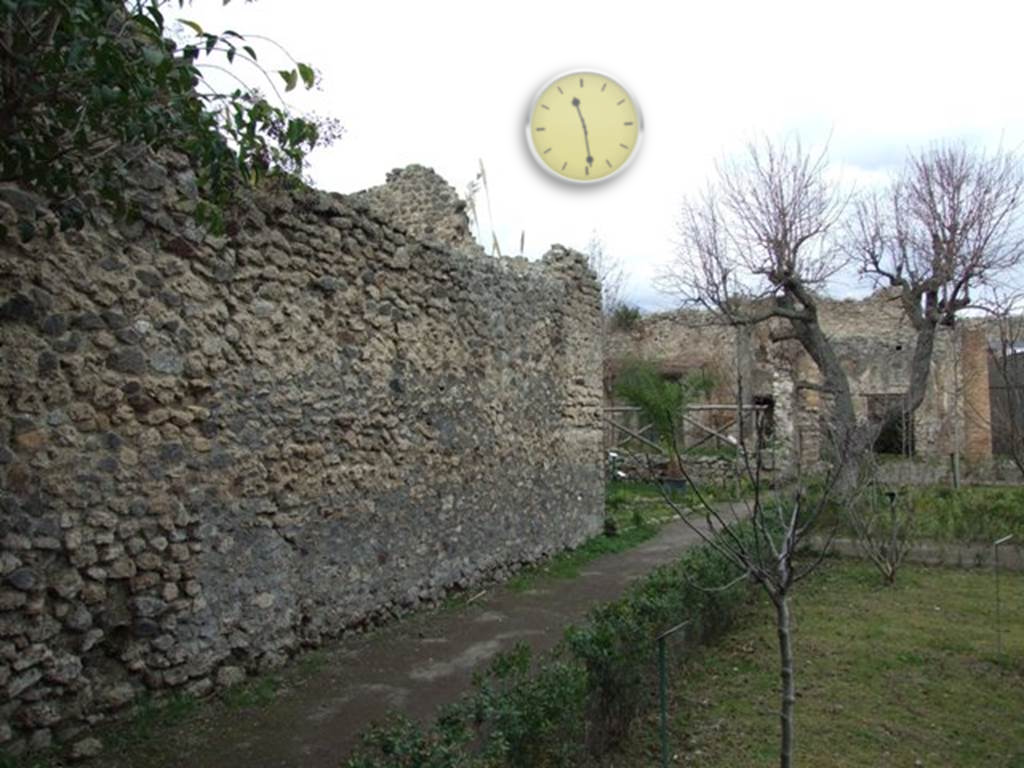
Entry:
11 h 29 min
